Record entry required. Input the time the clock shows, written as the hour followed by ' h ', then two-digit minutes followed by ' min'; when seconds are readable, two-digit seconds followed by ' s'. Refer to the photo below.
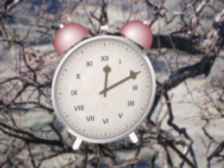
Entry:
12 h 11 min
